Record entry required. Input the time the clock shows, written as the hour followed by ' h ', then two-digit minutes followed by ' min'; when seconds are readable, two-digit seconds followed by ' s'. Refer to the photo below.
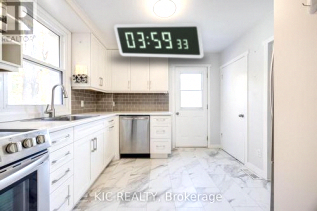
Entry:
3 h 59 min 33 s
